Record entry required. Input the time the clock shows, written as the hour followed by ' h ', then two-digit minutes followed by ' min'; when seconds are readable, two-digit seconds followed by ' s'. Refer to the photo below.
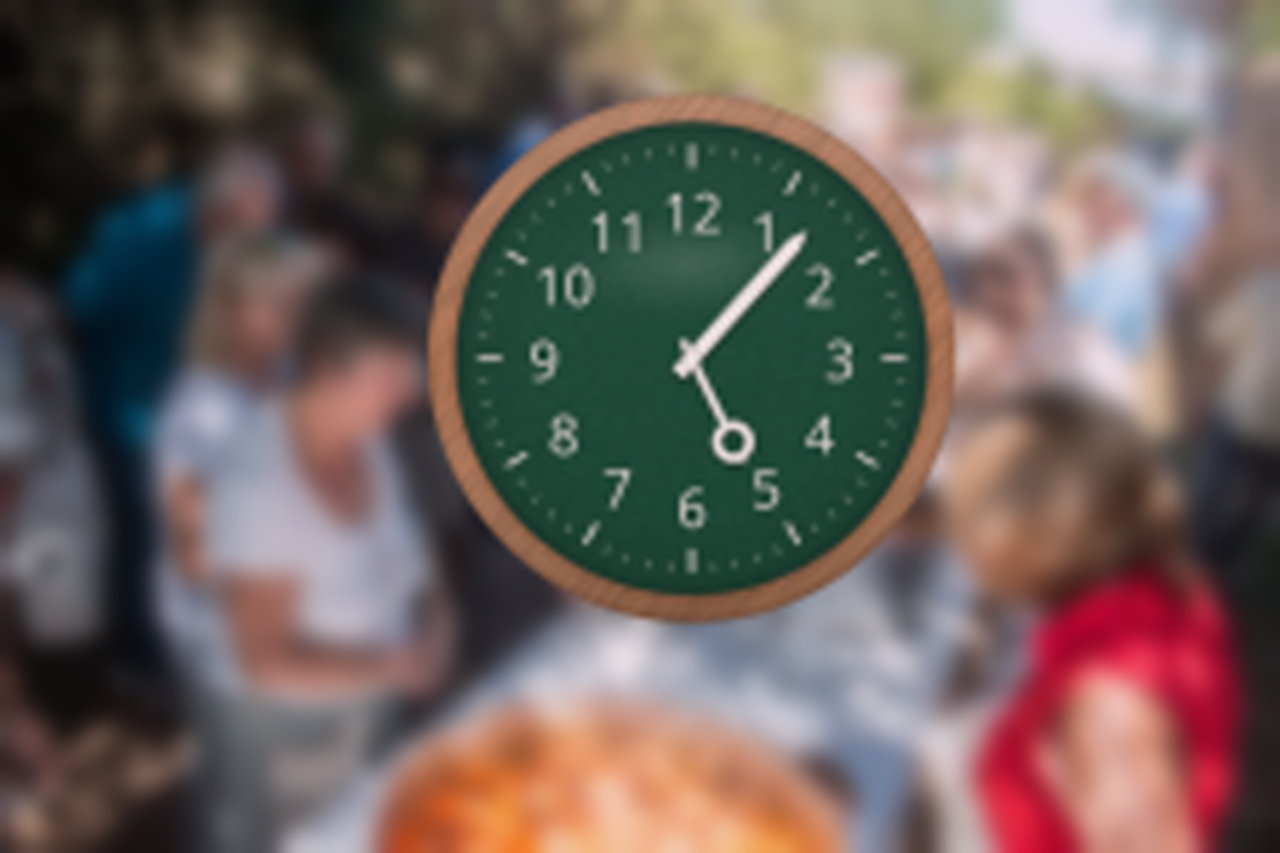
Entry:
5 h 07 min
